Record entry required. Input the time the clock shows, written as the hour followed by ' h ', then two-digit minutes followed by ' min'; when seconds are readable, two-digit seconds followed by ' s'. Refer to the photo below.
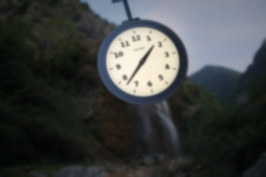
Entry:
1 h 38 min
